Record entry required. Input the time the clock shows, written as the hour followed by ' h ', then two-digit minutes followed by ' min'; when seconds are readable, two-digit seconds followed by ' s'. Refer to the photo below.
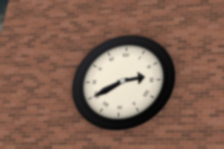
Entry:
2 h 40 min
